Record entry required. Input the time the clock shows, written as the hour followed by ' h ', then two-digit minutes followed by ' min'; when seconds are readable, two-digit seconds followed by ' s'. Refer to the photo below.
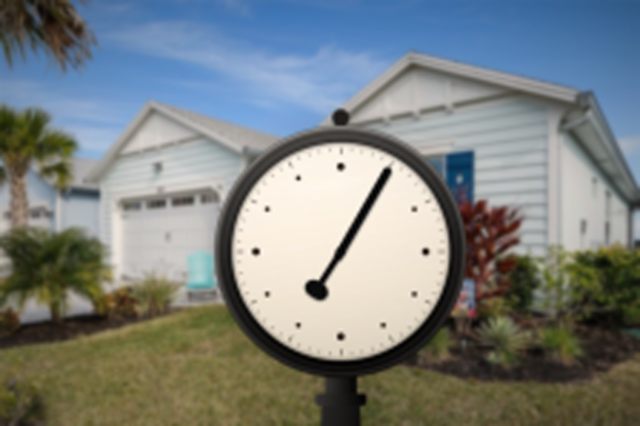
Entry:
7 h 05 min
